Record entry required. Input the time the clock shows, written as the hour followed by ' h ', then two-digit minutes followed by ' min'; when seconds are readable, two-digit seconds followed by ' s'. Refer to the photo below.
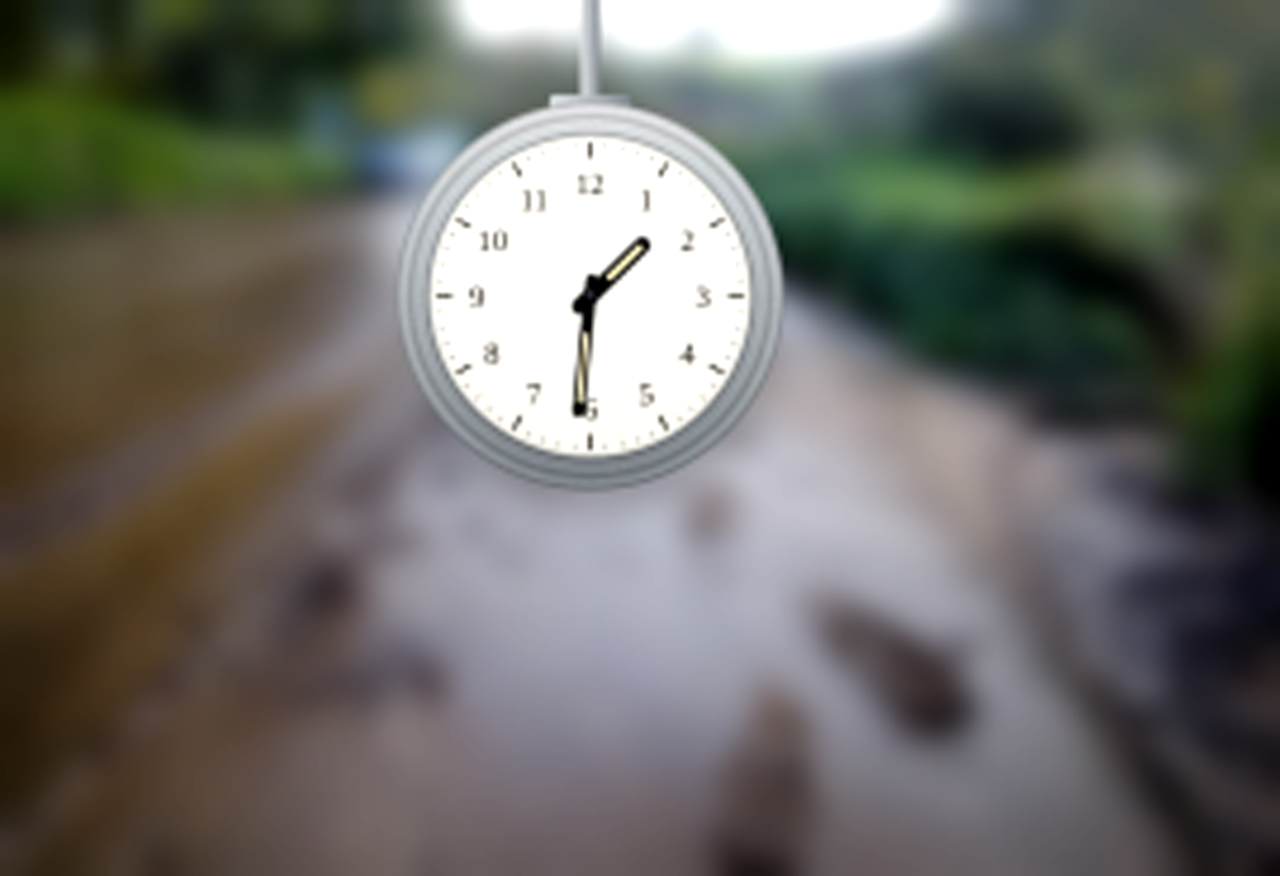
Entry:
1 h 31 min
